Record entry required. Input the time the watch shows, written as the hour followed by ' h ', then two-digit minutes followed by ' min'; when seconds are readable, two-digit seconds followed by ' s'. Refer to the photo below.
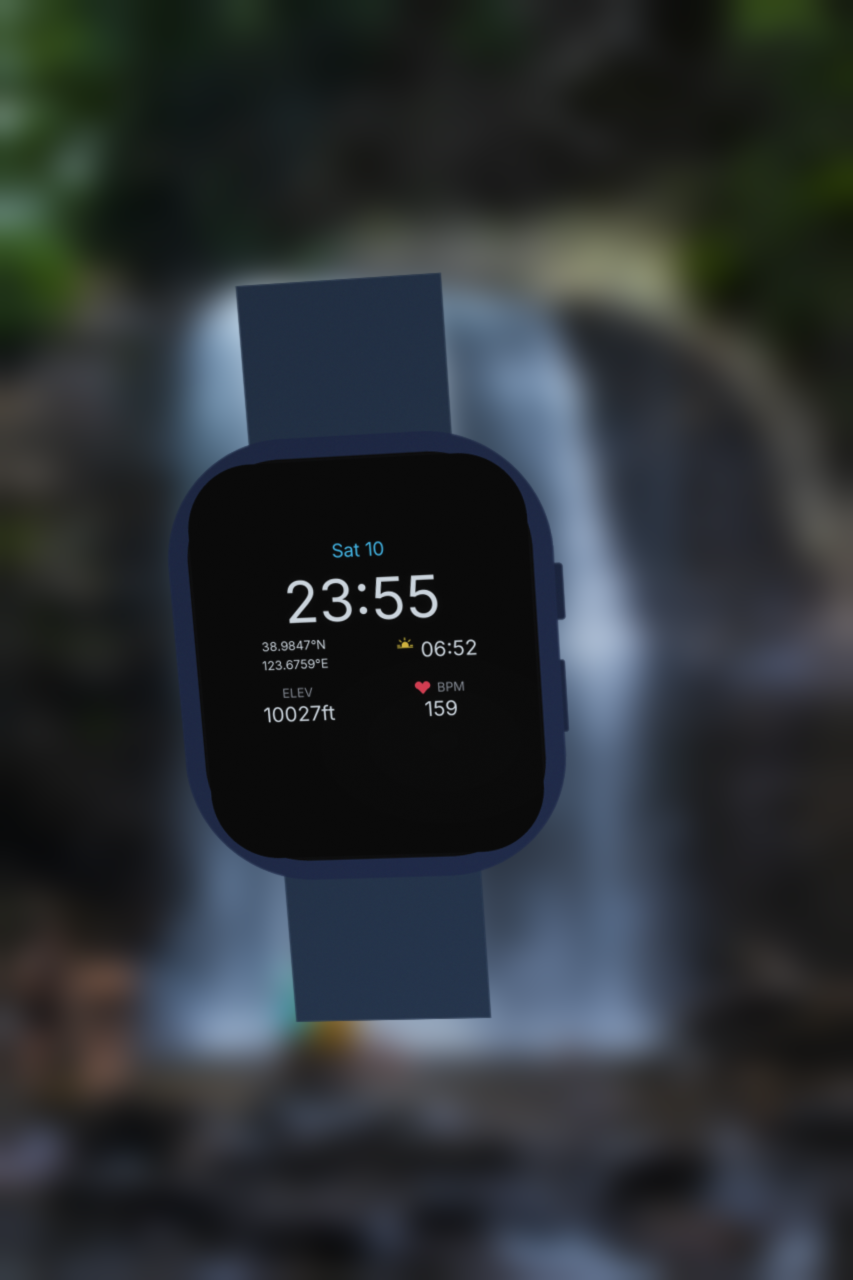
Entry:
23 h 55 min
